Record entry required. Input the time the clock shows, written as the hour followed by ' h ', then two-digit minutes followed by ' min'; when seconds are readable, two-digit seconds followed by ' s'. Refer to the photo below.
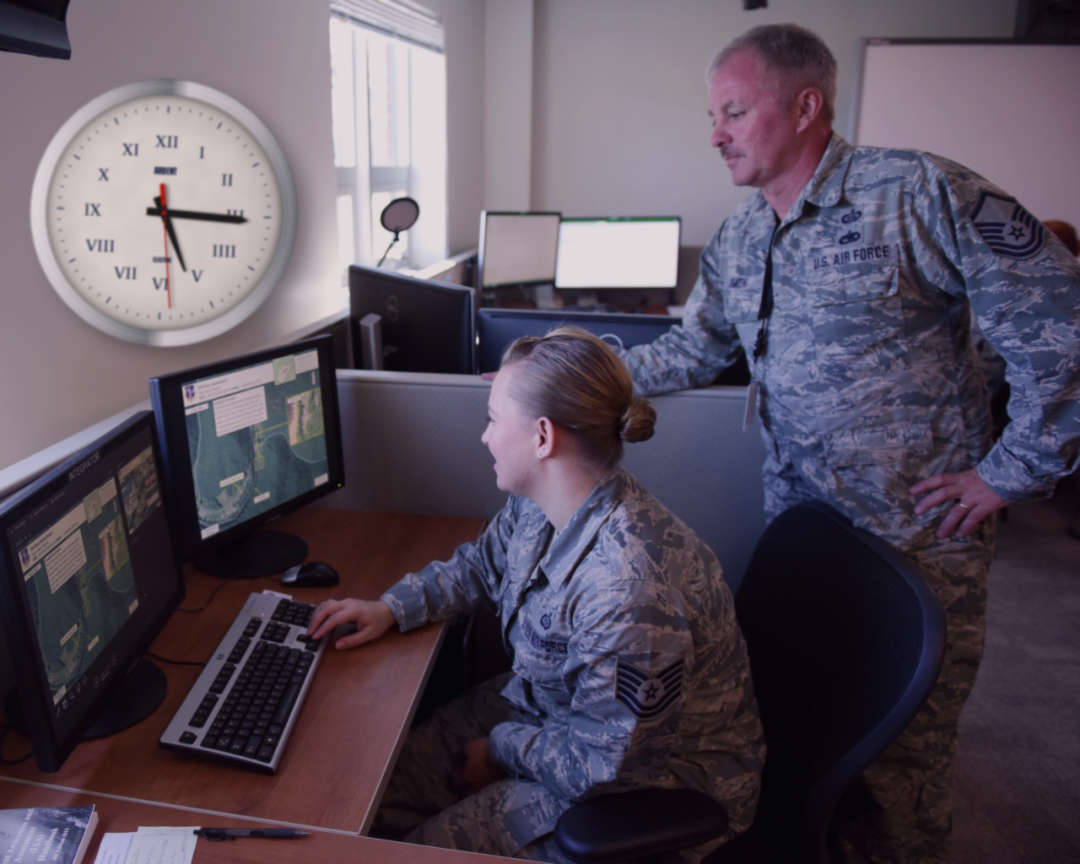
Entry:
5 h 15 min 29 s
